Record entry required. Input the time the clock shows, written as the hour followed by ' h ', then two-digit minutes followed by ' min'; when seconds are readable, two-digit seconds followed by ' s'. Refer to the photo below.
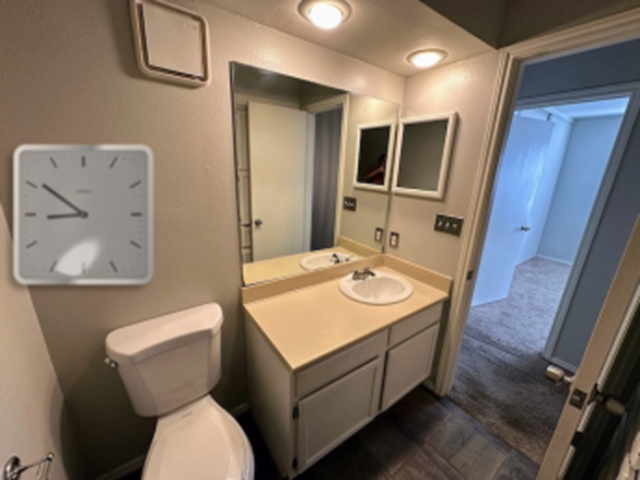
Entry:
8 h 51 min
